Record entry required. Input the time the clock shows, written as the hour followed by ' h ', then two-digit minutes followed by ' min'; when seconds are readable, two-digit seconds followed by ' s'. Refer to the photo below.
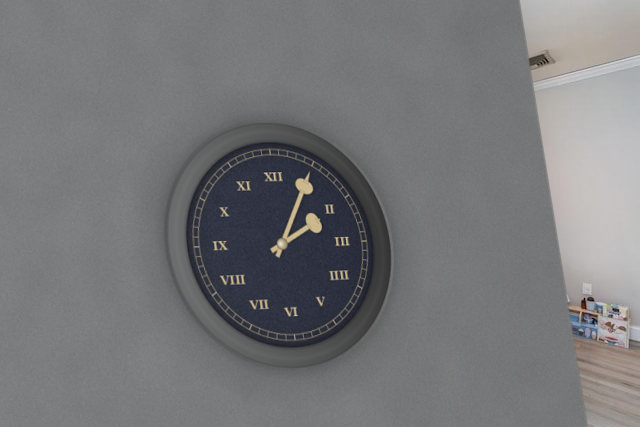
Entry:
2 h 05 min
